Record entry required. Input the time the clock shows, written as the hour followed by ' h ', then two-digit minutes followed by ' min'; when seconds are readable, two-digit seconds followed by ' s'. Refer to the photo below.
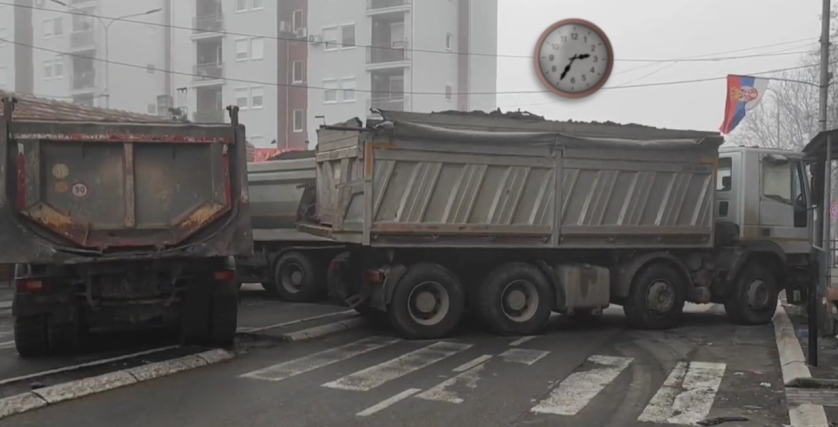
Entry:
2 h 35 min
